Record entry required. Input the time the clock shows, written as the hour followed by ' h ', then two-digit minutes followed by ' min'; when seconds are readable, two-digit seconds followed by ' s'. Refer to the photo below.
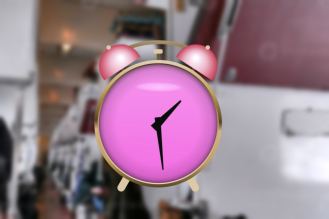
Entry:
1 h 29 min
